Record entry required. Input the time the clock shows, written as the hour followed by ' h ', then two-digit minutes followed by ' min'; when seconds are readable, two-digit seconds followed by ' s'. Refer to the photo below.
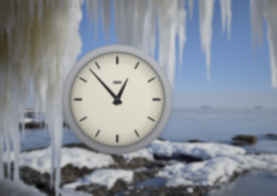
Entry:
12 h 53 min
